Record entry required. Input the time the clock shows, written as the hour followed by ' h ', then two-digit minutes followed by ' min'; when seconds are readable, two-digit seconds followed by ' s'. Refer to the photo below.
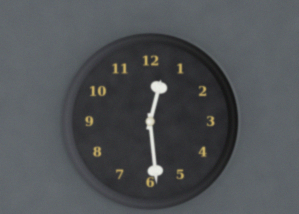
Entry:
12 h 29 min
